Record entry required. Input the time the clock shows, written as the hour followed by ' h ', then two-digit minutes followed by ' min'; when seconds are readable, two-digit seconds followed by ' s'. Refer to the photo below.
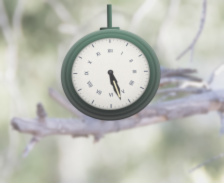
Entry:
5 h 27 min
